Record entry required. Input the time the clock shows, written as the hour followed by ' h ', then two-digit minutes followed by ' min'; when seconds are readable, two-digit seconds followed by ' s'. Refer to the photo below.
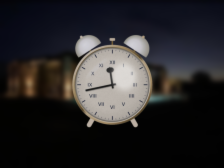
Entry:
11 h 43 min
